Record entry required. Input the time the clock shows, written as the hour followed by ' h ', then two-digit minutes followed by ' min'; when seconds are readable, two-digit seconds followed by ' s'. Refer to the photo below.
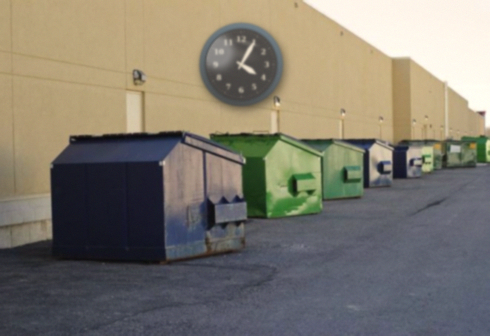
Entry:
4 h 05 min
